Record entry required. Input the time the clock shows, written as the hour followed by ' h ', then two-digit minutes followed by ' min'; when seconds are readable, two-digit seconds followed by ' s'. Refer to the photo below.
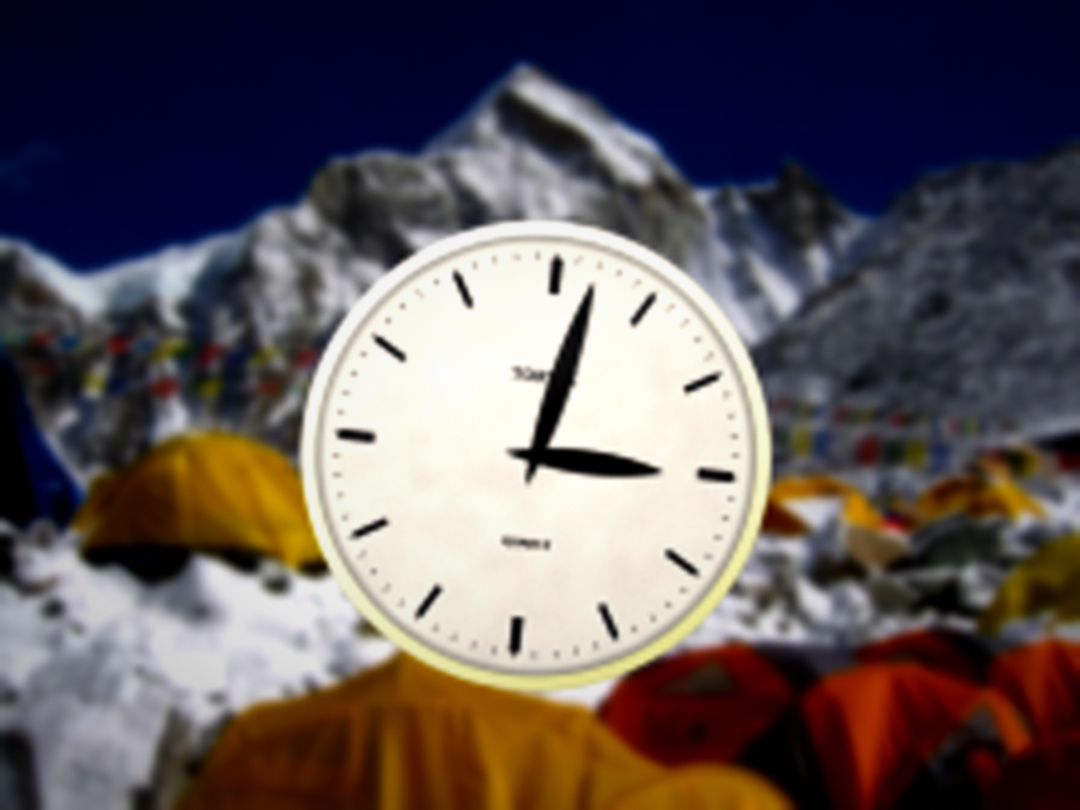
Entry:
3 h 02 min
